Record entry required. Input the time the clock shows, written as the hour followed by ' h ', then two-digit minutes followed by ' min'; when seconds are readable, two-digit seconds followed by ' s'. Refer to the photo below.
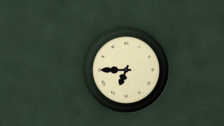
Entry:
6 h 45 min
